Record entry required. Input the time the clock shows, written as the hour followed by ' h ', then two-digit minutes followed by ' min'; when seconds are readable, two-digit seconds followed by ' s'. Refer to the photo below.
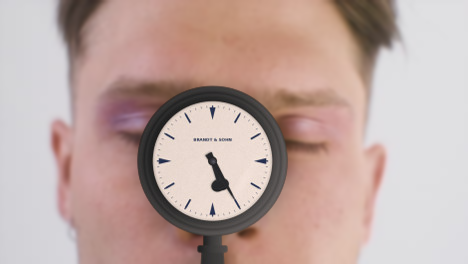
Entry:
5 h 25 min
